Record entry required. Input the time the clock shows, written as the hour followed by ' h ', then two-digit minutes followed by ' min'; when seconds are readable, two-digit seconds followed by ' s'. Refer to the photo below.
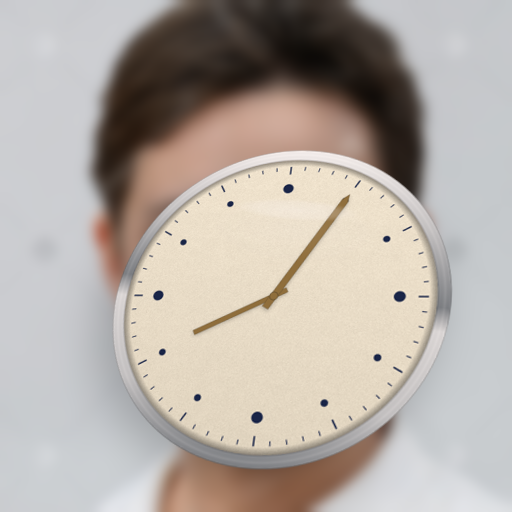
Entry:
8 h 05 min
